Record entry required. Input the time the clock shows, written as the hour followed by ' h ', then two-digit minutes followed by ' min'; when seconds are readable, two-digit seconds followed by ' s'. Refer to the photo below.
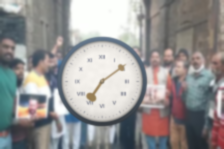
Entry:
7 h 09 min
